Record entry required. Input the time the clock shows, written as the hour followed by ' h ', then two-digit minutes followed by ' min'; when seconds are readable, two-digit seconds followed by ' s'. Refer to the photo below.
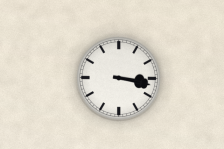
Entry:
3 h 17 min
